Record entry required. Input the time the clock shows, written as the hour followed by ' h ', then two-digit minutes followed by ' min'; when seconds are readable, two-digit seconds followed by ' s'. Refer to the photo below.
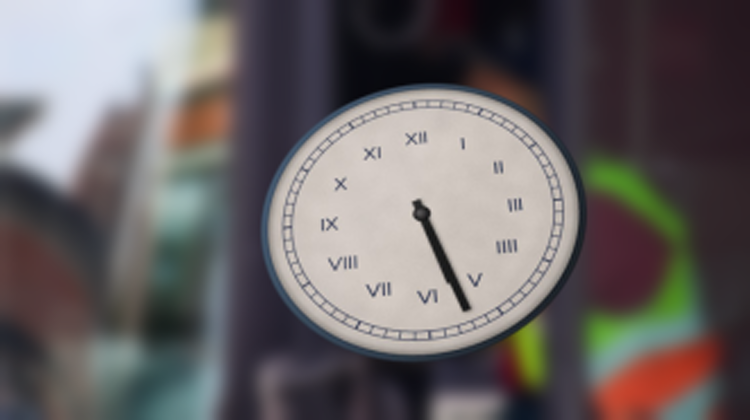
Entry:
5 h 27 min
